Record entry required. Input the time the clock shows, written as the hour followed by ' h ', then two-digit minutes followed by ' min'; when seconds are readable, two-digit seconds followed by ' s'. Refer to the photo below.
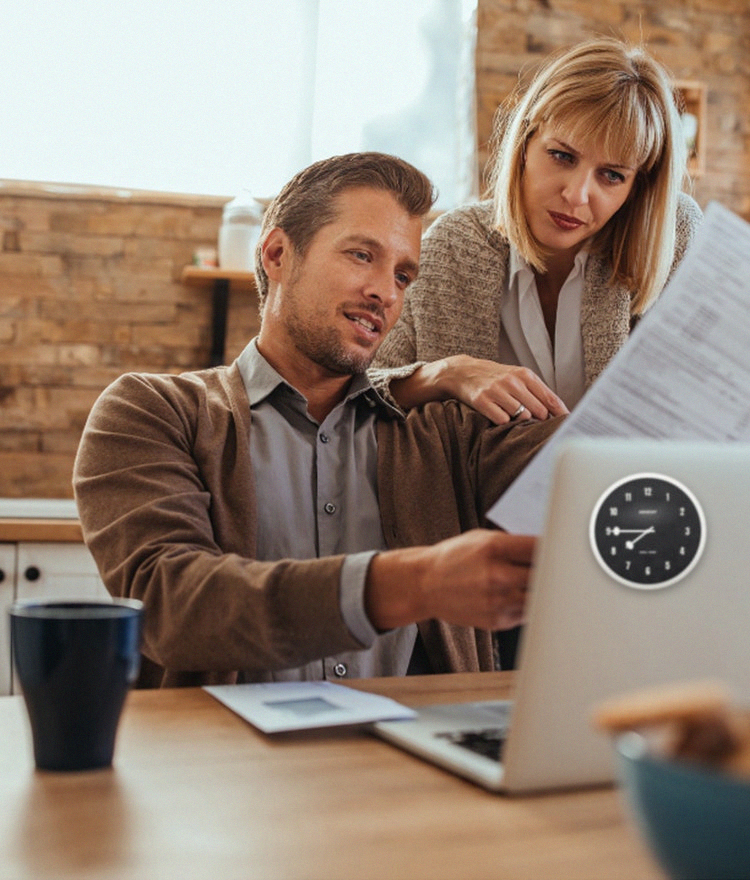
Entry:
7 h 45 min
